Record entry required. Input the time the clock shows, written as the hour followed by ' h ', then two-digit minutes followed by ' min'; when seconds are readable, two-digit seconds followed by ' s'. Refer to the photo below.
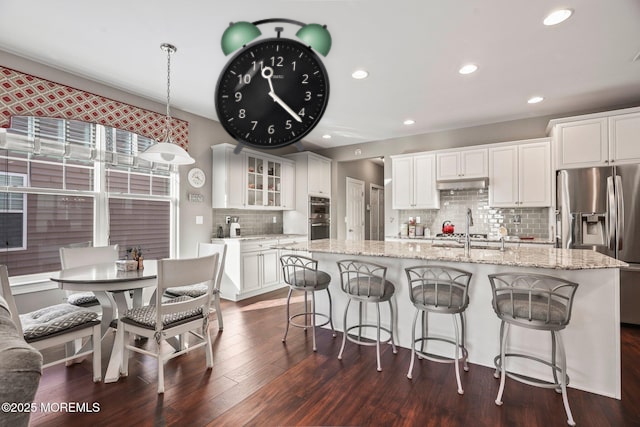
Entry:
11 h 22 min
